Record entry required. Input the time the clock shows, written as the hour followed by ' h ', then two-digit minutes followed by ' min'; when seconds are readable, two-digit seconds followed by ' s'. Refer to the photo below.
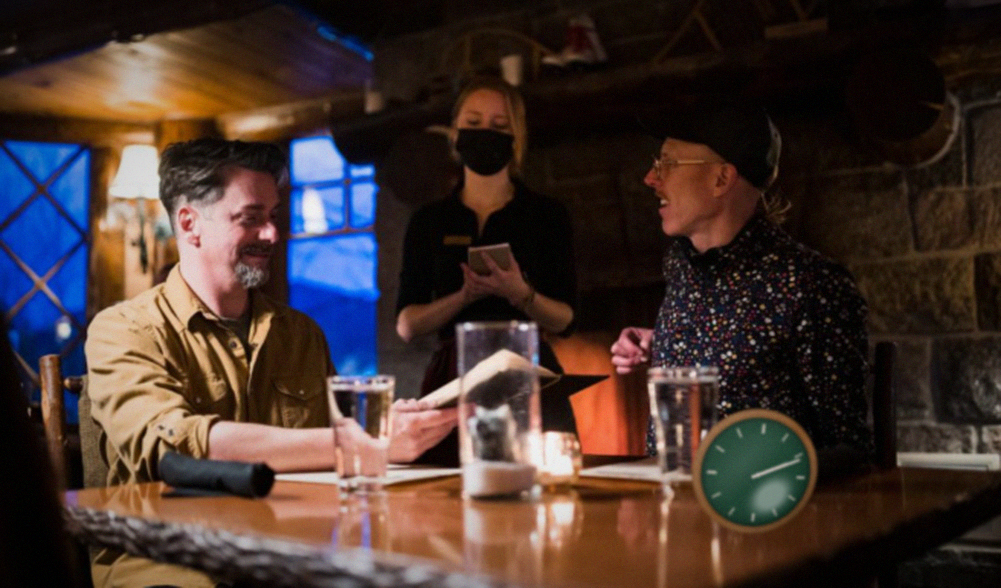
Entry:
2 h 11 min
